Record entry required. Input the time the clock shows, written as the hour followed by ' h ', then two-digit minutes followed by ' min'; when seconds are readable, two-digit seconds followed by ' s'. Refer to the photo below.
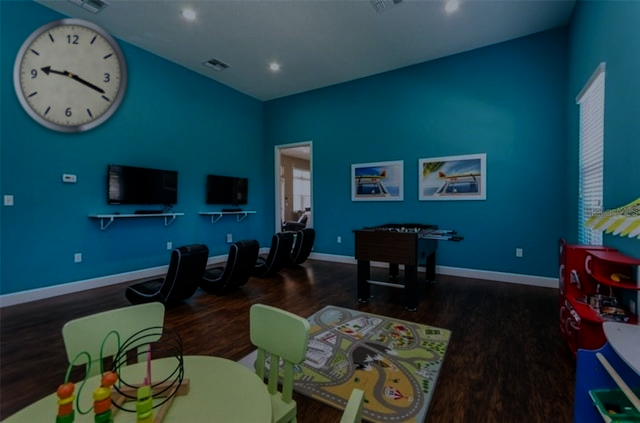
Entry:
9 h 19 min
